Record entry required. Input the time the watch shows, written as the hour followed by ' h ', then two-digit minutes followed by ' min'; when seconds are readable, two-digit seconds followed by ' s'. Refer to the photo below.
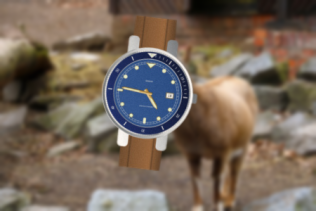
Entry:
4 h 46 min
